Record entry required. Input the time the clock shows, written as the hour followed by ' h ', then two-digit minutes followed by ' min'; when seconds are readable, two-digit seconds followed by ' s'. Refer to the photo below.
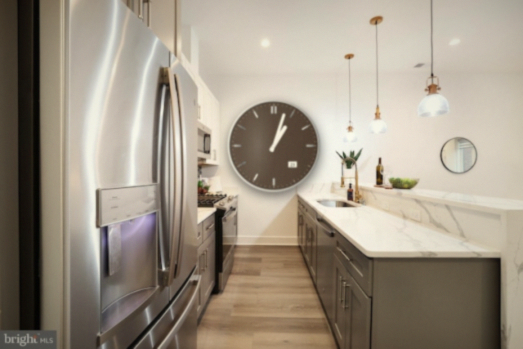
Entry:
1 h 03 min
